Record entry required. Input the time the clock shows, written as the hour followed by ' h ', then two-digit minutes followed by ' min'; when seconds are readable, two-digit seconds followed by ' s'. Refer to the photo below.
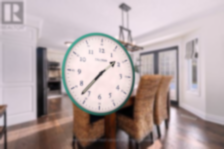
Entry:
1 h 37 min
